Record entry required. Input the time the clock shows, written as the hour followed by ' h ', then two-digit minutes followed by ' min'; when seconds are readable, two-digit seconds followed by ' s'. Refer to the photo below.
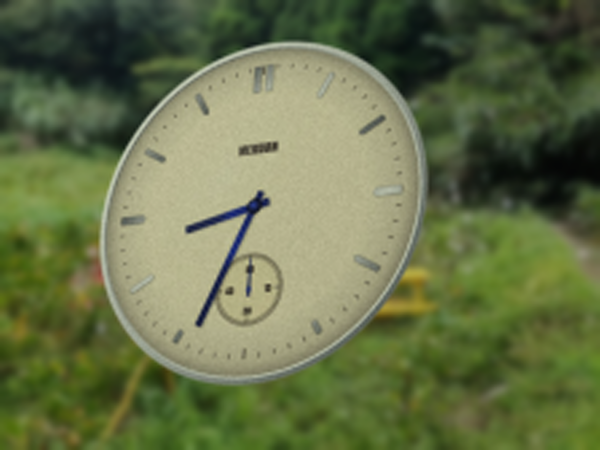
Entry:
8 h 34 min
